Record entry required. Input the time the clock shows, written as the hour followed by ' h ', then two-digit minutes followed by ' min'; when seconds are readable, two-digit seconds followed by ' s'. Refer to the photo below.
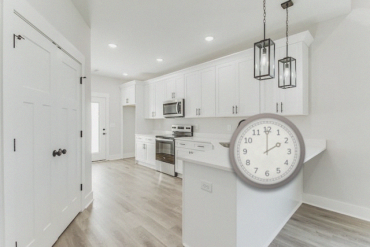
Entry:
2 h 00 min
